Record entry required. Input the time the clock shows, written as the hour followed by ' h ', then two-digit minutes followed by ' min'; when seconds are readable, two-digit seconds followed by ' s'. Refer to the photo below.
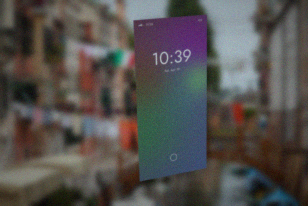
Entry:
10 h 39 min
